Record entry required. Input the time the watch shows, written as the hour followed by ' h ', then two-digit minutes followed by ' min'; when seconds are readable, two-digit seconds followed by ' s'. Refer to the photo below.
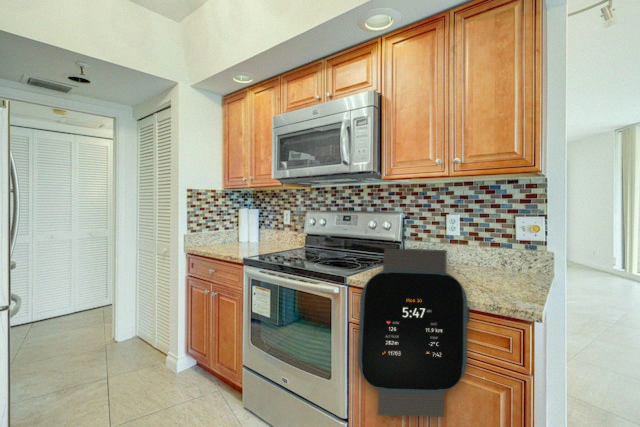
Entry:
5 h 47 min
